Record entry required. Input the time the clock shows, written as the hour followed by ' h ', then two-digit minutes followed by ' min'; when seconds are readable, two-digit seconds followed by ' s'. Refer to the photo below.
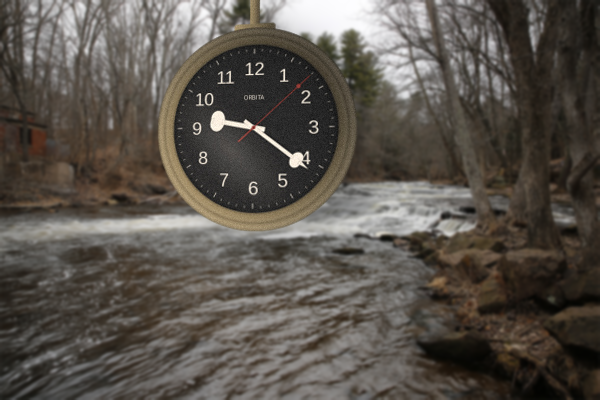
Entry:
9 h 21 min 08 s
